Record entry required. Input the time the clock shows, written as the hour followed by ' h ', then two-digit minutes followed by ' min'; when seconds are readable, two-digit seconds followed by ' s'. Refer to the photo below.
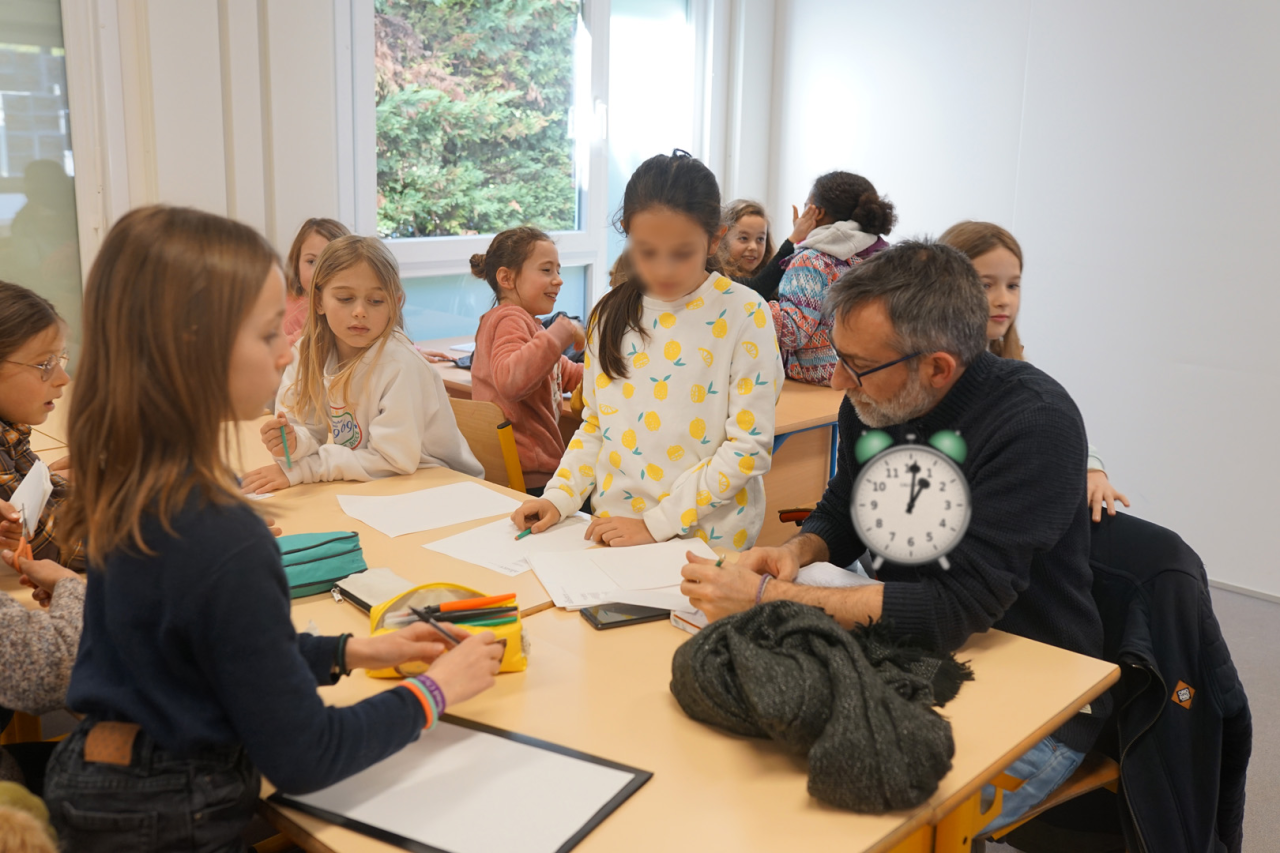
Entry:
1 h 01 min
